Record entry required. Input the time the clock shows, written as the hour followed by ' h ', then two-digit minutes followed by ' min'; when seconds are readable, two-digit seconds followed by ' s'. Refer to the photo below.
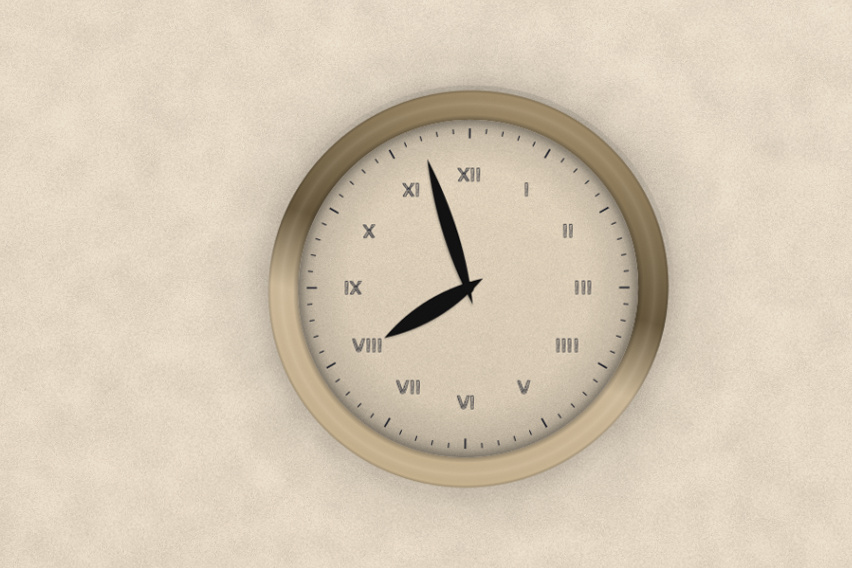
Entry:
7 h 57 min
